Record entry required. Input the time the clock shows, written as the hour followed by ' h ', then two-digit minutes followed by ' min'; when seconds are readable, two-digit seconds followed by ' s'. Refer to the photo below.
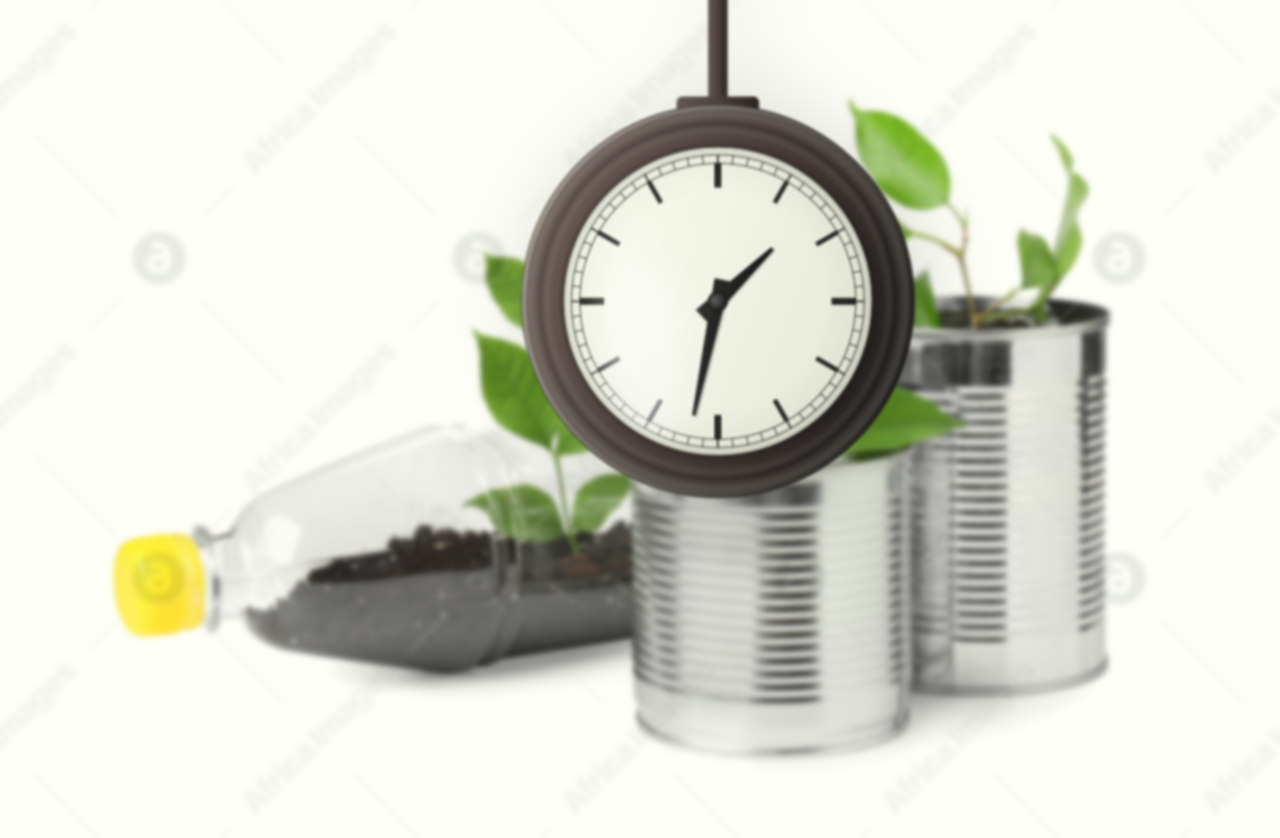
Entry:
1 h 32 min
